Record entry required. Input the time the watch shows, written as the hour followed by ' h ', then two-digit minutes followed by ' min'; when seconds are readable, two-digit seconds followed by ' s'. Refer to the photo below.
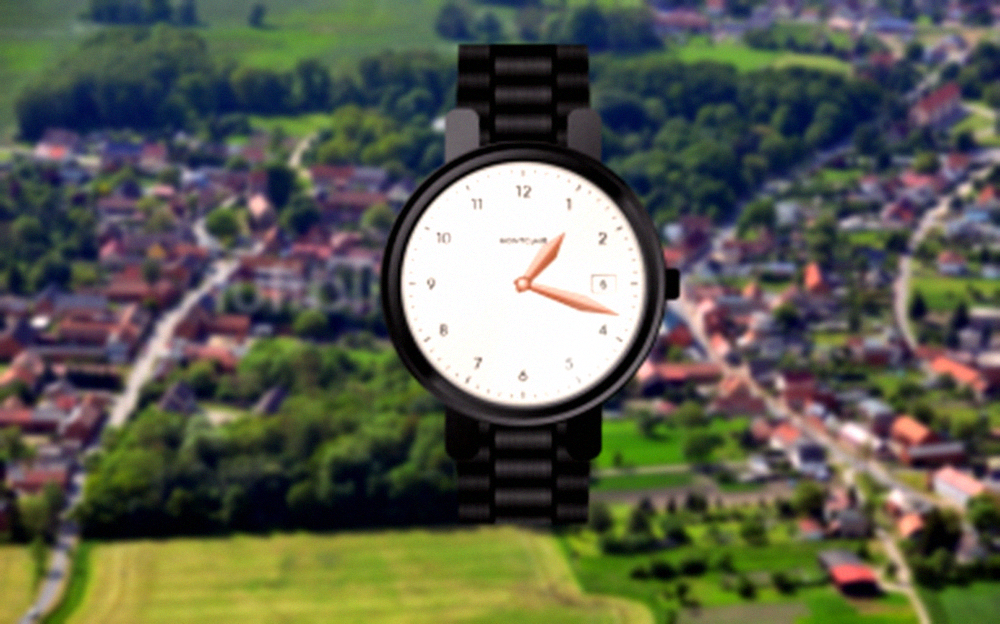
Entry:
1 h 18 min
